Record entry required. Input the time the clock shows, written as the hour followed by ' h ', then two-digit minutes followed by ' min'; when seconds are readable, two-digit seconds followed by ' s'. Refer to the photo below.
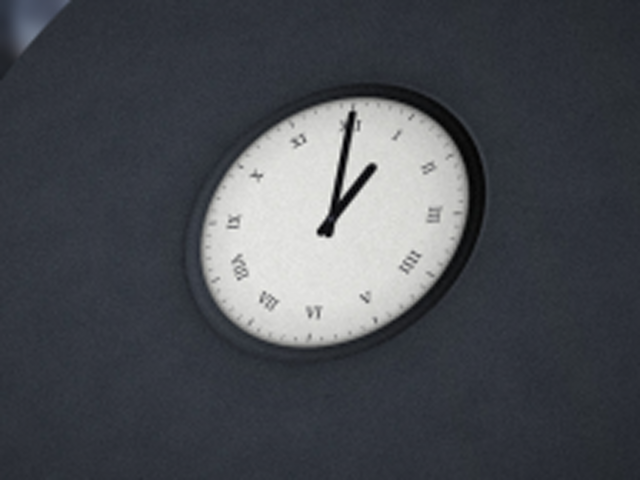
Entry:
1 h 00 min
